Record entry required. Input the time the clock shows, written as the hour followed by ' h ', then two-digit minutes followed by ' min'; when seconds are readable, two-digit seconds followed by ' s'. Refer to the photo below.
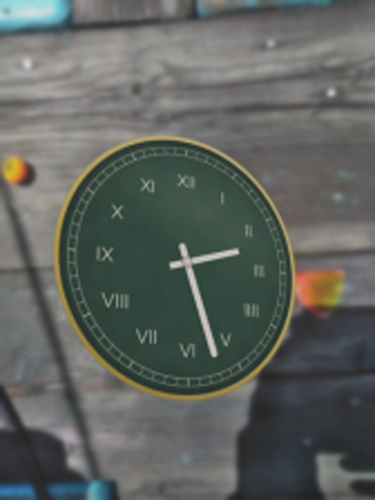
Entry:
2 h 27 min
